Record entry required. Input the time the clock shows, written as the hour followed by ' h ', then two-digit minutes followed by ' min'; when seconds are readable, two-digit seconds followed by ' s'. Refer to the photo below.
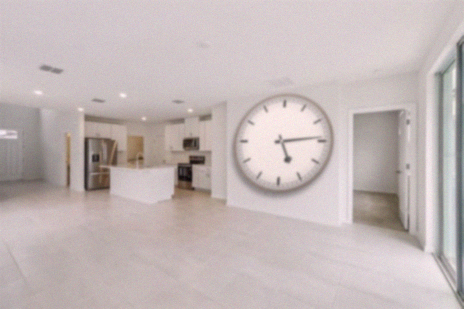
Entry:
5 h 14 min
